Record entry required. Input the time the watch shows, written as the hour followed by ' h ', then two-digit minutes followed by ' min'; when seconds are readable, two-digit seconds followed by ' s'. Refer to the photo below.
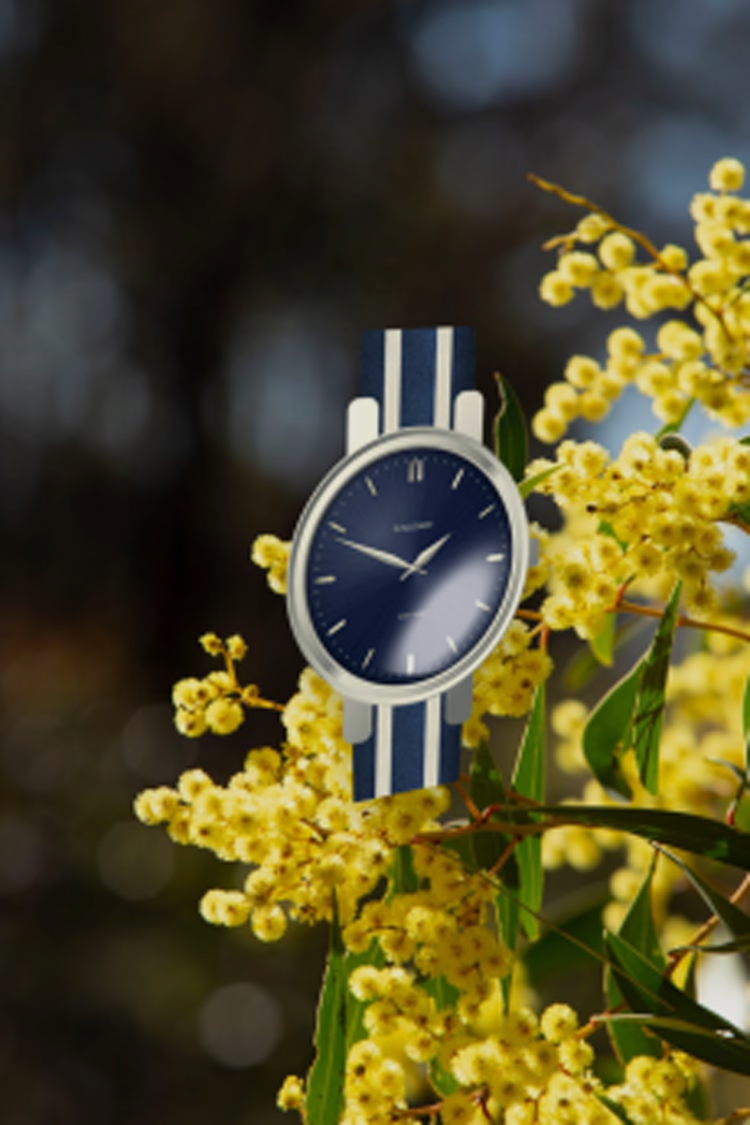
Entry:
1 h 49 min
